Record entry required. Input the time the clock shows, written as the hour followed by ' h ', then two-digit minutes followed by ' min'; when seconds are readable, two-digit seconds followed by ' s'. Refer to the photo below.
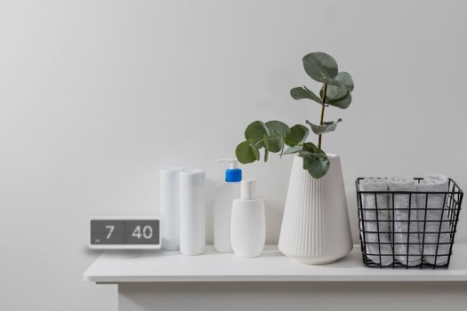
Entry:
7 h 40 min
